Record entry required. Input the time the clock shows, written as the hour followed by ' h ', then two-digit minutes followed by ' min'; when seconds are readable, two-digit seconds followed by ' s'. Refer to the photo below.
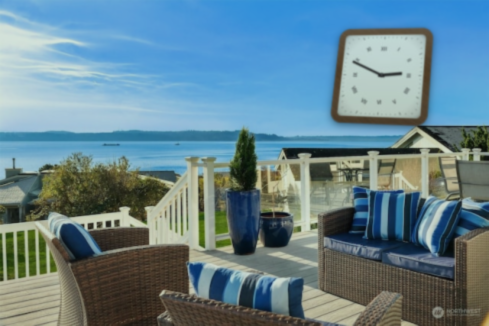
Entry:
2 h 49 min
